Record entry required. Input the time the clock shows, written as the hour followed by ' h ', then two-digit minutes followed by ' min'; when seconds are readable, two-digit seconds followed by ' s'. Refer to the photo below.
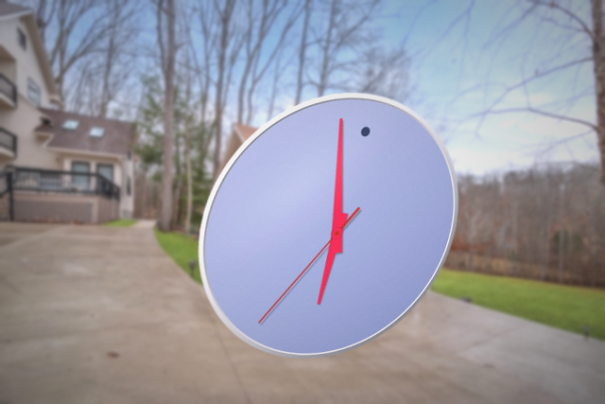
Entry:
5 h 57 min 35 s
